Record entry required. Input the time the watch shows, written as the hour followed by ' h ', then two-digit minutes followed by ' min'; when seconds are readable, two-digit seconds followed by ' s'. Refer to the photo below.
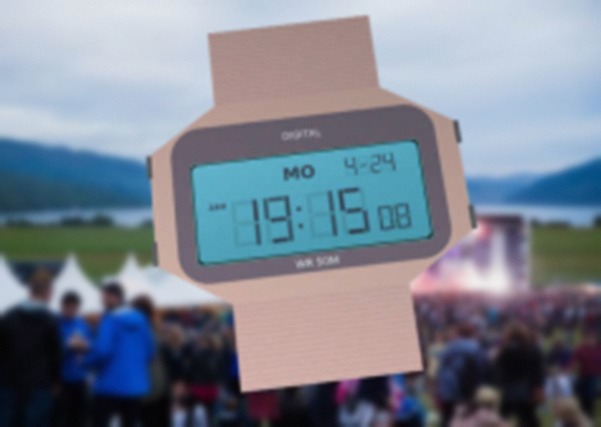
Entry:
19 h 15 min 08 s
